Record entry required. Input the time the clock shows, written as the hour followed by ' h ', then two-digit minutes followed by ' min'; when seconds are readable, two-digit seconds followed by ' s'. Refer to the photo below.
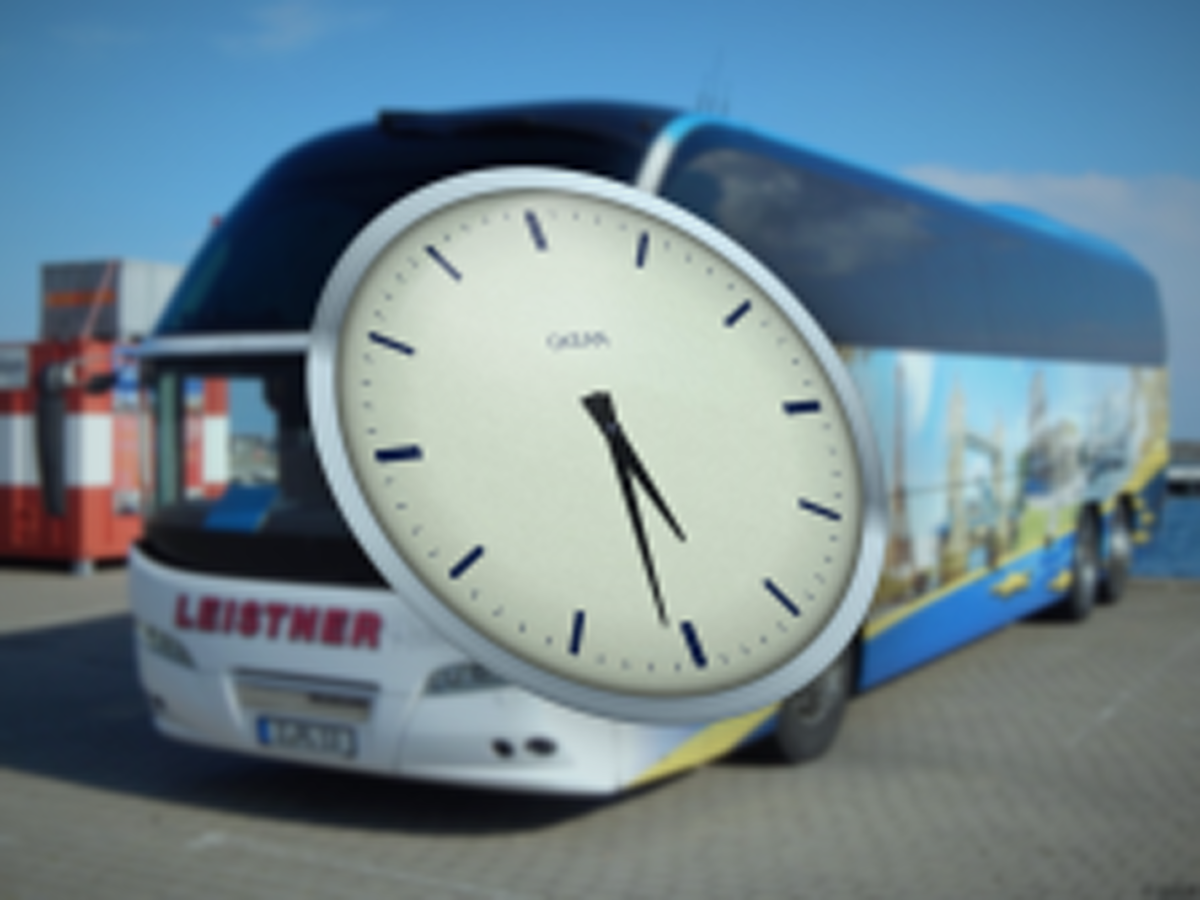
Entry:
5 h 31 min
